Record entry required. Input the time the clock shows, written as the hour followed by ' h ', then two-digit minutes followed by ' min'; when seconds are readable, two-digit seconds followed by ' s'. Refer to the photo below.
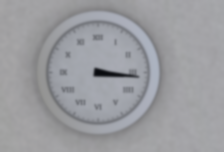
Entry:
3 h 16 min
